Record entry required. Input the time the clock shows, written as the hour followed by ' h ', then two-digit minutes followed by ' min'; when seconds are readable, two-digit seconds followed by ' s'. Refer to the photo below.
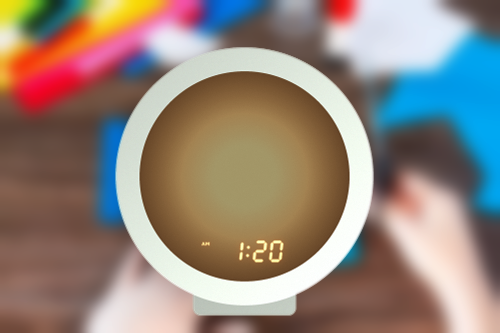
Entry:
1 h 20 min
